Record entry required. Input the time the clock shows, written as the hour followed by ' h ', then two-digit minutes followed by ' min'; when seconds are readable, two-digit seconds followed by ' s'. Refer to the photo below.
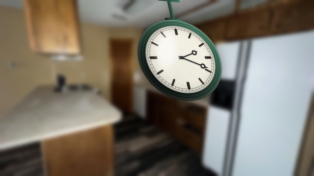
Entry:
2 h 19 min
